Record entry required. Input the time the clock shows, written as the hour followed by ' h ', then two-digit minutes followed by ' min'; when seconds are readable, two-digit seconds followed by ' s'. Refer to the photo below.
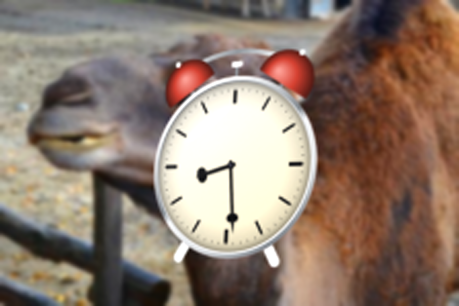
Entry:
8 h 29 min
